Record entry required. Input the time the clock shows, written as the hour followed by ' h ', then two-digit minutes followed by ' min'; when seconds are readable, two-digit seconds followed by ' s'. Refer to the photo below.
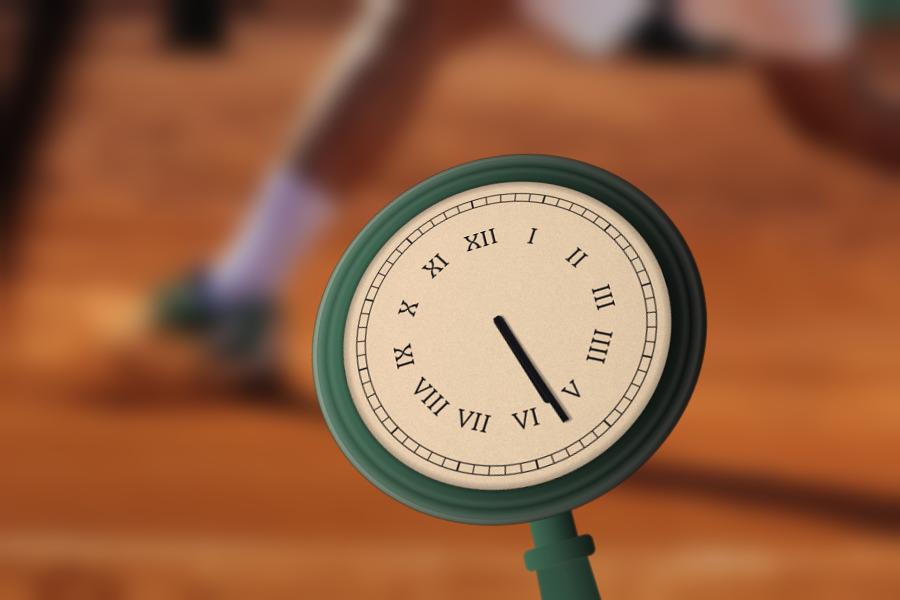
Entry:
5 h 27 min
